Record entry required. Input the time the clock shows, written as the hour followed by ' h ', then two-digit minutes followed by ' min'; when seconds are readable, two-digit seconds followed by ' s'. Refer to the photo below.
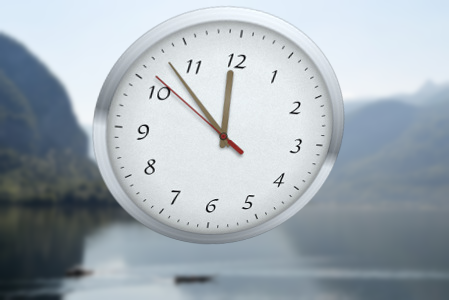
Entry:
11 h 52 min 51 s
